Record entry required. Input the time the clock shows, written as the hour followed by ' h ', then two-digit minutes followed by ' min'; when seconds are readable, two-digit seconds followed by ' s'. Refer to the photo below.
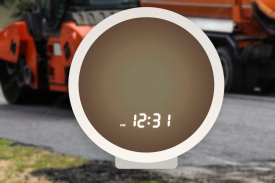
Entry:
12 h 31 min
